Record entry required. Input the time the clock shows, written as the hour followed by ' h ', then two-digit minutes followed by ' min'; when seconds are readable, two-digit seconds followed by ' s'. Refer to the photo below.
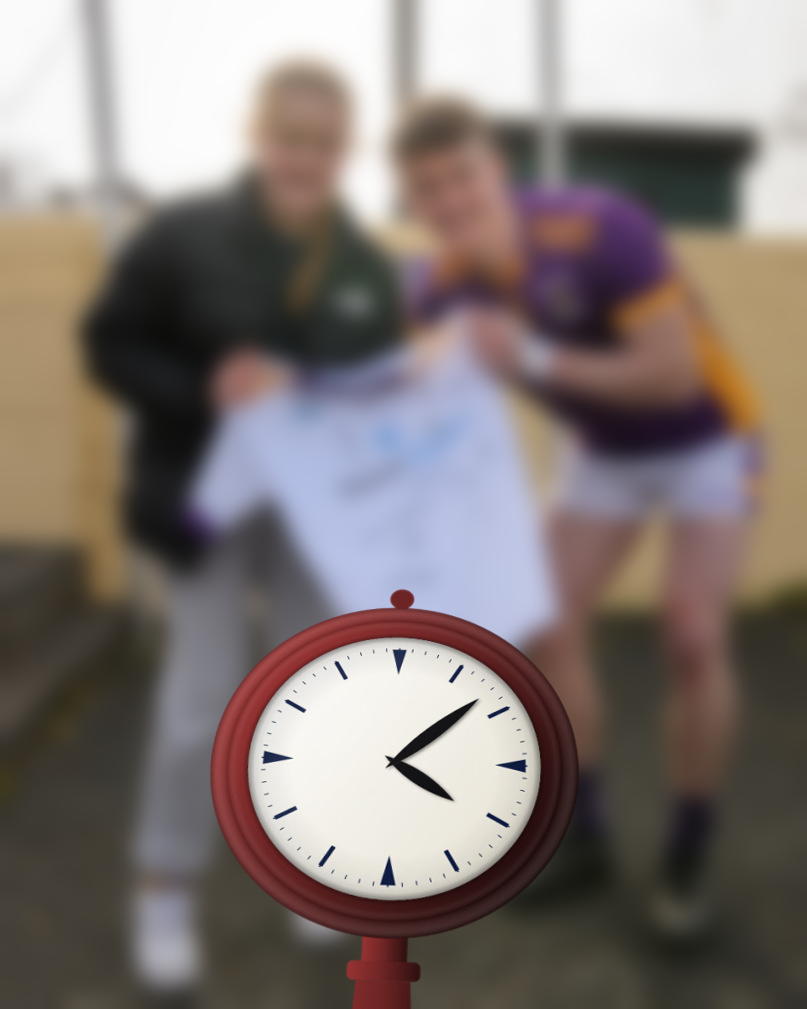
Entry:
4 h 08 min
